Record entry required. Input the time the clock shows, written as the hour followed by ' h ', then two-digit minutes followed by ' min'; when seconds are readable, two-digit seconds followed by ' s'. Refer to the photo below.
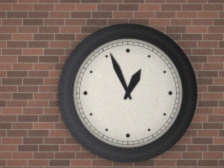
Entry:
12 h 56 min
